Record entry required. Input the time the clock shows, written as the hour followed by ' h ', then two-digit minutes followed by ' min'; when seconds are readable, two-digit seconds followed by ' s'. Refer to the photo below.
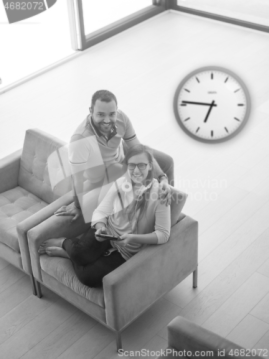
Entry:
6 h 46 min
